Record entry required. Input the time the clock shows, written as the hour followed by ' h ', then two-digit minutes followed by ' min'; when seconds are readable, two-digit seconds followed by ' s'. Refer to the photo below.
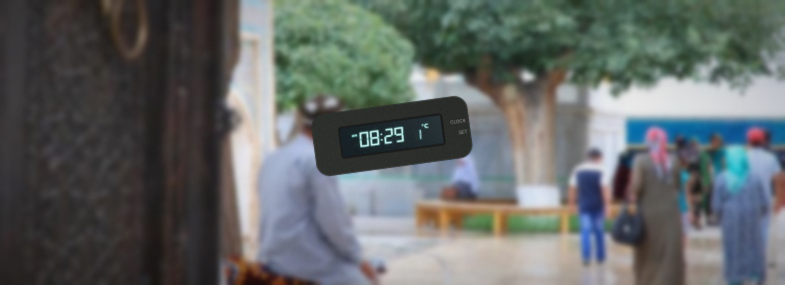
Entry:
8 h 29 min
